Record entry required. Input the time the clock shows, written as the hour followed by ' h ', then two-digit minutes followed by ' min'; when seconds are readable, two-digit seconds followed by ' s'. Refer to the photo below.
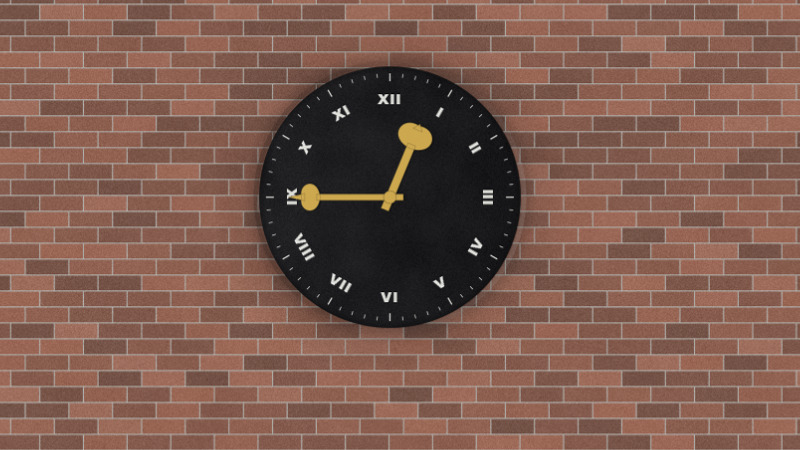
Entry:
12 h 45 min
